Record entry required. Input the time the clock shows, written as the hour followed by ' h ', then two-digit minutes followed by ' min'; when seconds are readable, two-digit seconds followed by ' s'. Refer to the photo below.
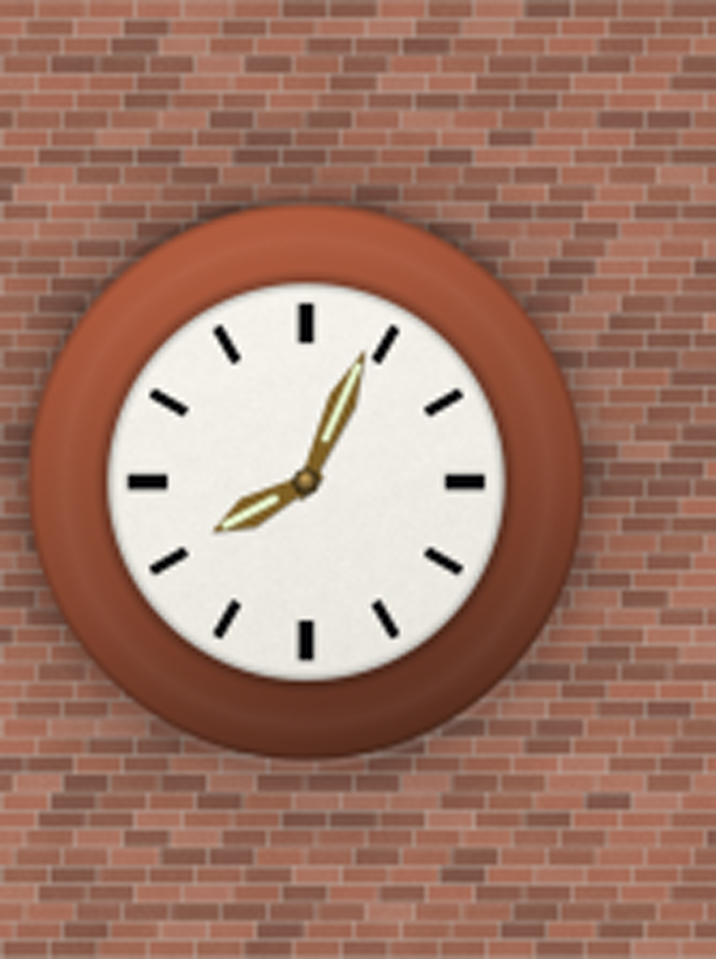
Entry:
8 h 04 min
